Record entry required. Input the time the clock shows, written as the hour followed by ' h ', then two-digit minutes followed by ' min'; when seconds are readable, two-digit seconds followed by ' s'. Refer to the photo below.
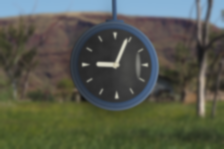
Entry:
9 h 04 min
